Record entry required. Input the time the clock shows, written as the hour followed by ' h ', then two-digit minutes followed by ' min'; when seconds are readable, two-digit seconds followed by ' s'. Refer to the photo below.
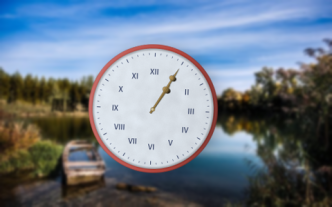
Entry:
1 h 05 min
